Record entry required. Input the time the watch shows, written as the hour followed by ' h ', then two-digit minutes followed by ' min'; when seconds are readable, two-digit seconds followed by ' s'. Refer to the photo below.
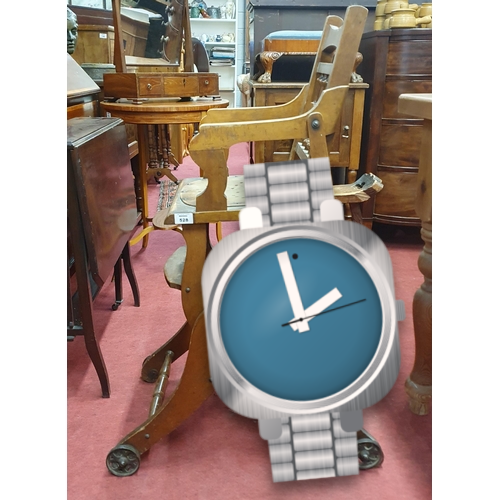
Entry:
1 h 58 min 13 s
